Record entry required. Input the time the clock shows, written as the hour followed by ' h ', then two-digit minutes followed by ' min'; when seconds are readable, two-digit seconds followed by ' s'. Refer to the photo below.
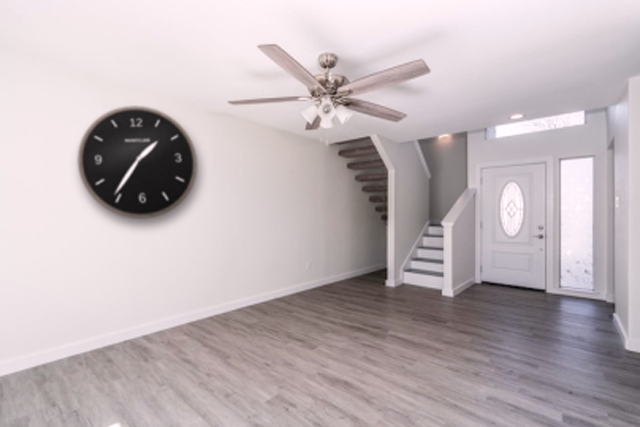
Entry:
1 h 36 min
